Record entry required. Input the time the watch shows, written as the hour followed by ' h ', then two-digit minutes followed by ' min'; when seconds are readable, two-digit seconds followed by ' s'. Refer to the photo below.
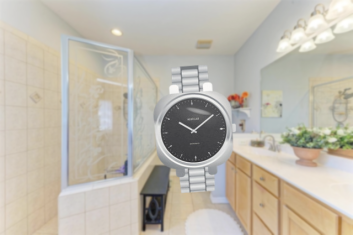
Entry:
10 h 09 min
